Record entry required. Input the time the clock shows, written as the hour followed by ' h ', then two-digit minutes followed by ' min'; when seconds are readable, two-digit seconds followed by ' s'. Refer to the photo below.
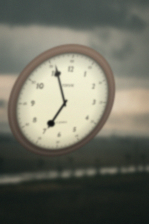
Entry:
6 h 56 min
